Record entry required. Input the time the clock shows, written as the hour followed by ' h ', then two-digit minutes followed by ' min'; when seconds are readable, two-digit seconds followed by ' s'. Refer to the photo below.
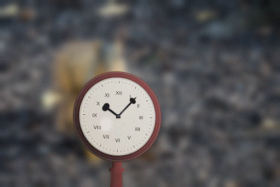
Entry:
10 h 07 min
